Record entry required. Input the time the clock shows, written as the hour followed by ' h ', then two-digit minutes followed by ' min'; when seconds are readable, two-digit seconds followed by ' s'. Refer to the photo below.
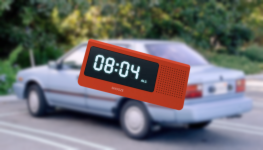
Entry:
8 h 04 min
